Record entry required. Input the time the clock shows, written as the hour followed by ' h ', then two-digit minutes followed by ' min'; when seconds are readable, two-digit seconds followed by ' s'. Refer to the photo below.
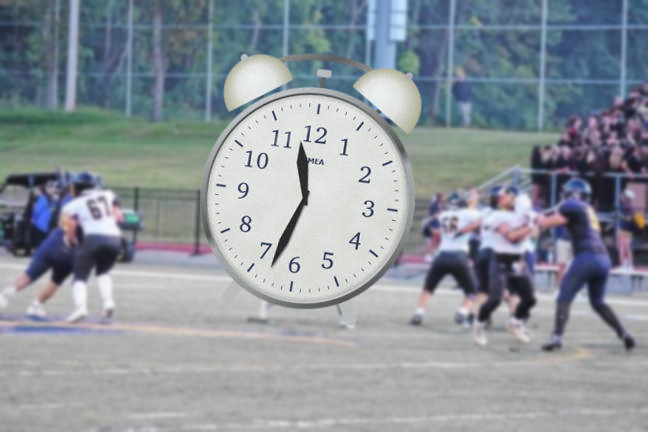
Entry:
11 h 33 min
